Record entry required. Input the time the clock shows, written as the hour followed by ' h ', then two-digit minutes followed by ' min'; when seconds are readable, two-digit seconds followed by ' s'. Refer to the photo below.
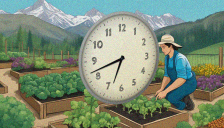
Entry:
6 h 42 min
